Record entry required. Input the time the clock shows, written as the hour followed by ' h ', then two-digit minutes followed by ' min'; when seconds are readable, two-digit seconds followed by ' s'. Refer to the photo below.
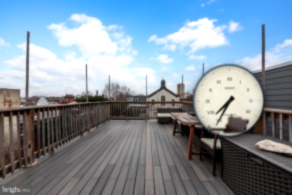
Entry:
7 h 35 min
